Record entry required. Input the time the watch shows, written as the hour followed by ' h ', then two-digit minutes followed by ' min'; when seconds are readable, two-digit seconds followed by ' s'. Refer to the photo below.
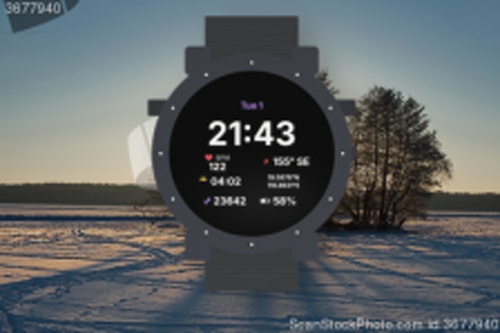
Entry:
21 h 43 min
